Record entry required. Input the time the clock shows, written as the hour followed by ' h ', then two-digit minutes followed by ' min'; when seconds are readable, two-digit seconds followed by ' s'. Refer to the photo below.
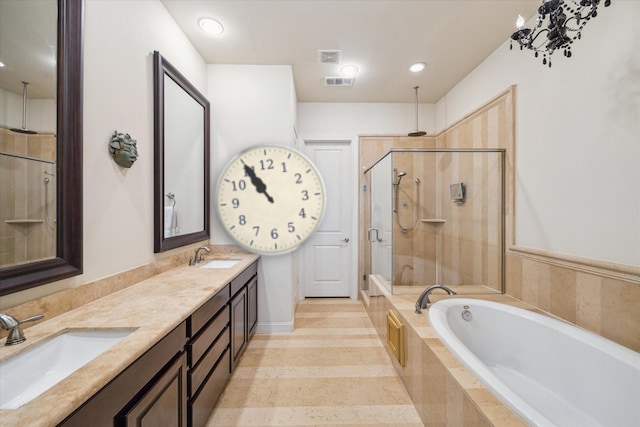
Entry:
10 h 55 min
